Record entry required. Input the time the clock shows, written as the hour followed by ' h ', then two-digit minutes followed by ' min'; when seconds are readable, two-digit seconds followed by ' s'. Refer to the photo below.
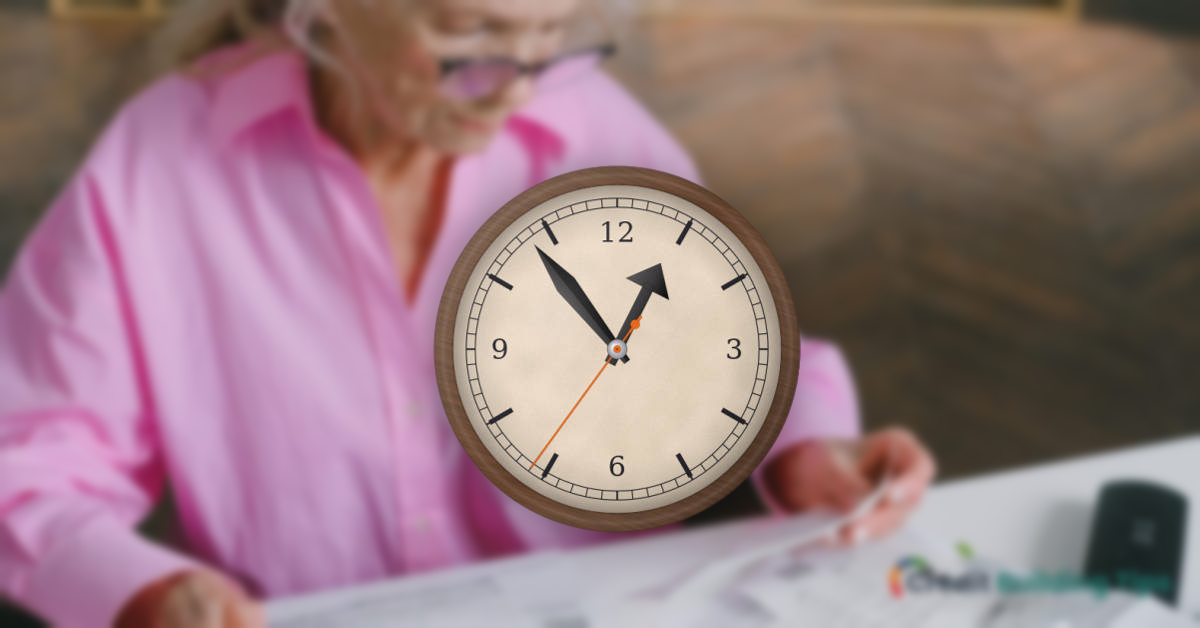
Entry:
12 h 53 min 36 s
